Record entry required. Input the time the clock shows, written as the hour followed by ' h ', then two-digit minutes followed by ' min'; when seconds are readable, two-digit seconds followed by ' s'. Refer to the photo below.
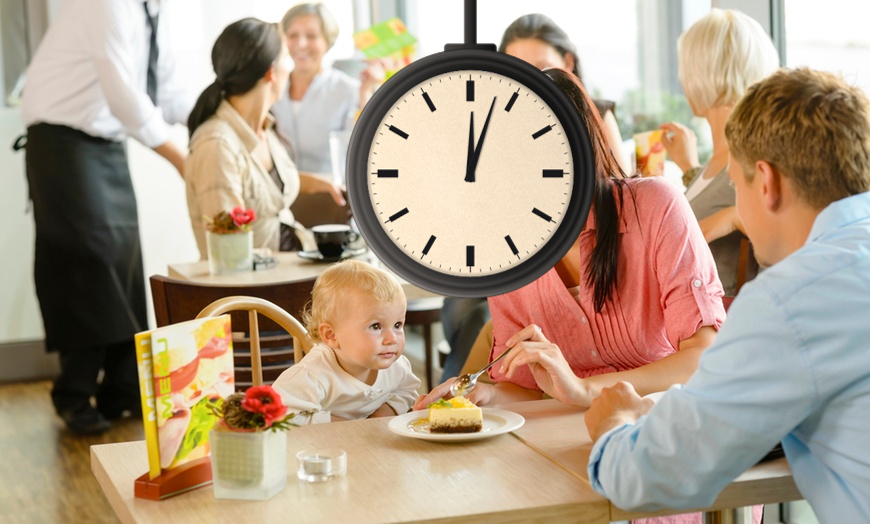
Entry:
12 h 03 min
